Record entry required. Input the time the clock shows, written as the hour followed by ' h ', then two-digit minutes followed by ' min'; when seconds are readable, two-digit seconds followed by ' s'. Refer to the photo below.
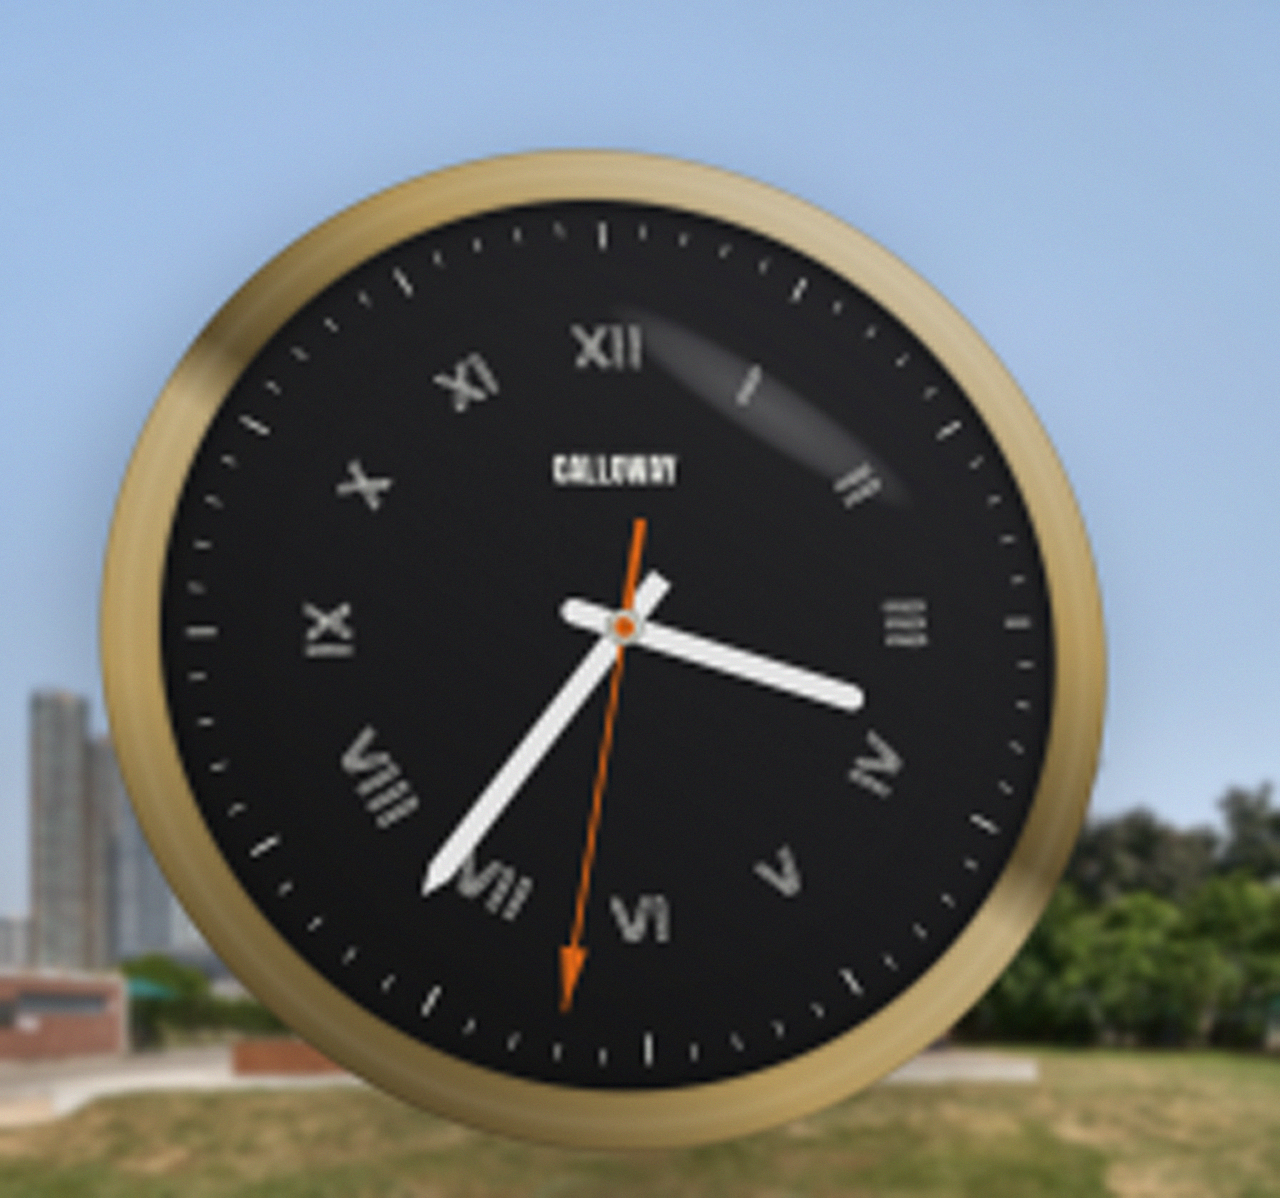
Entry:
3 h 36 min 32 s
